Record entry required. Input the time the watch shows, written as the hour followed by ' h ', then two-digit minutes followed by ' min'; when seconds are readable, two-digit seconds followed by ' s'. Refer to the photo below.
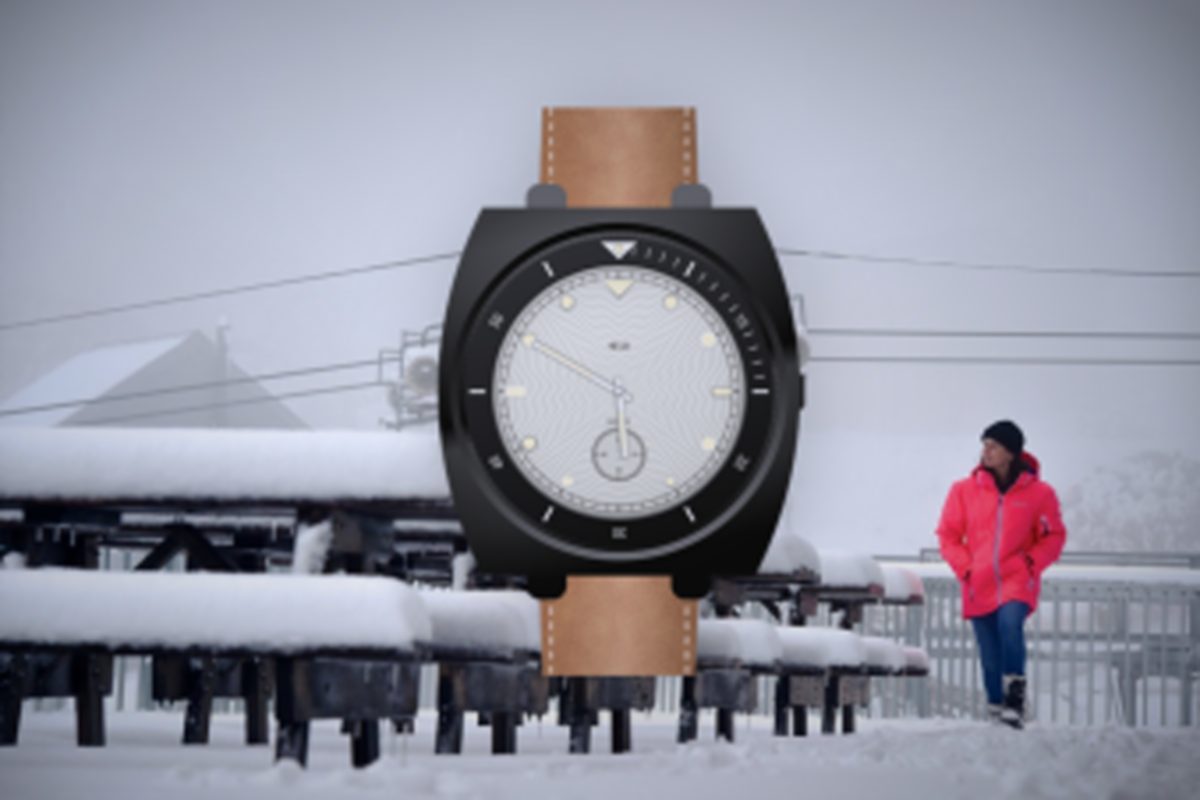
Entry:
5 h 50 min
